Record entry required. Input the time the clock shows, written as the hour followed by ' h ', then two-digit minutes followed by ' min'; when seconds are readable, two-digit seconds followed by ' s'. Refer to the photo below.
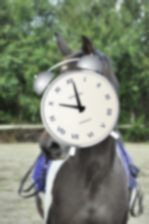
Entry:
10 h 01 min
